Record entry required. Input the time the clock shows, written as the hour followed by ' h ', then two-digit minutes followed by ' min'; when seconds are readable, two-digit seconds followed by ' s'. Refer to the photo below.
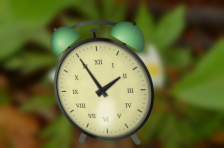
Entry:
1 h 55 min
